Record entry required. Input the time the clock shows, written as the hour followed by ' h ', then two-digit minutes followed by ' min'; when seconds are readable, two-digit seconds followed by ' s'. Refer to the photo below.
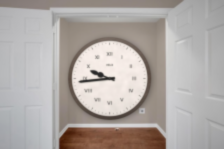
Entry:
9 h 44 min
